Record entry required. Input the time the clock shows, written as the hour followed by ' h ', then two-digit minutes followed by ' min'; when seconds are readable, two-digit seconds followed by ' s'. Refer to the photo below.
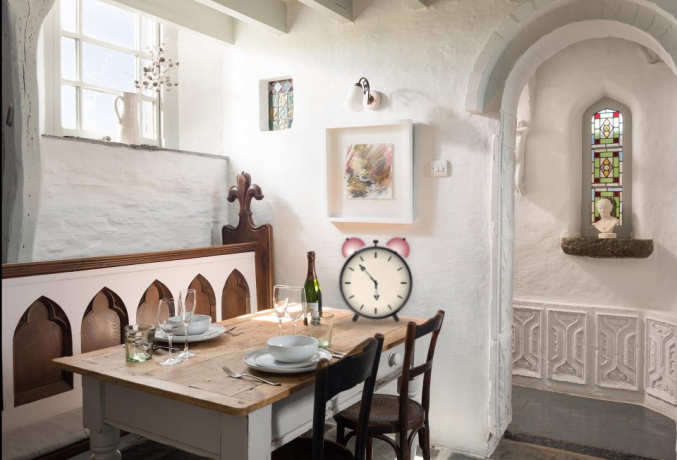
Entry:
5 h 53 min
